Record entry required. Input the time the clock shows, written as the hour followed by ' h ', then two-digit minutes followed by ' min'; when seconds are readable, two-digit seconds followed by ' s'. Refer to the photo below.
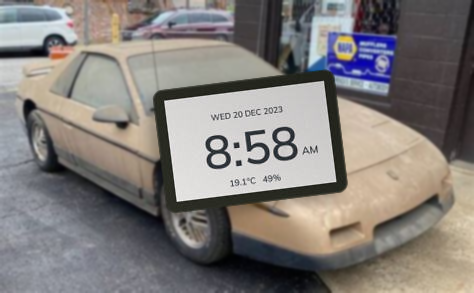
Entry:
8 h 58 min
